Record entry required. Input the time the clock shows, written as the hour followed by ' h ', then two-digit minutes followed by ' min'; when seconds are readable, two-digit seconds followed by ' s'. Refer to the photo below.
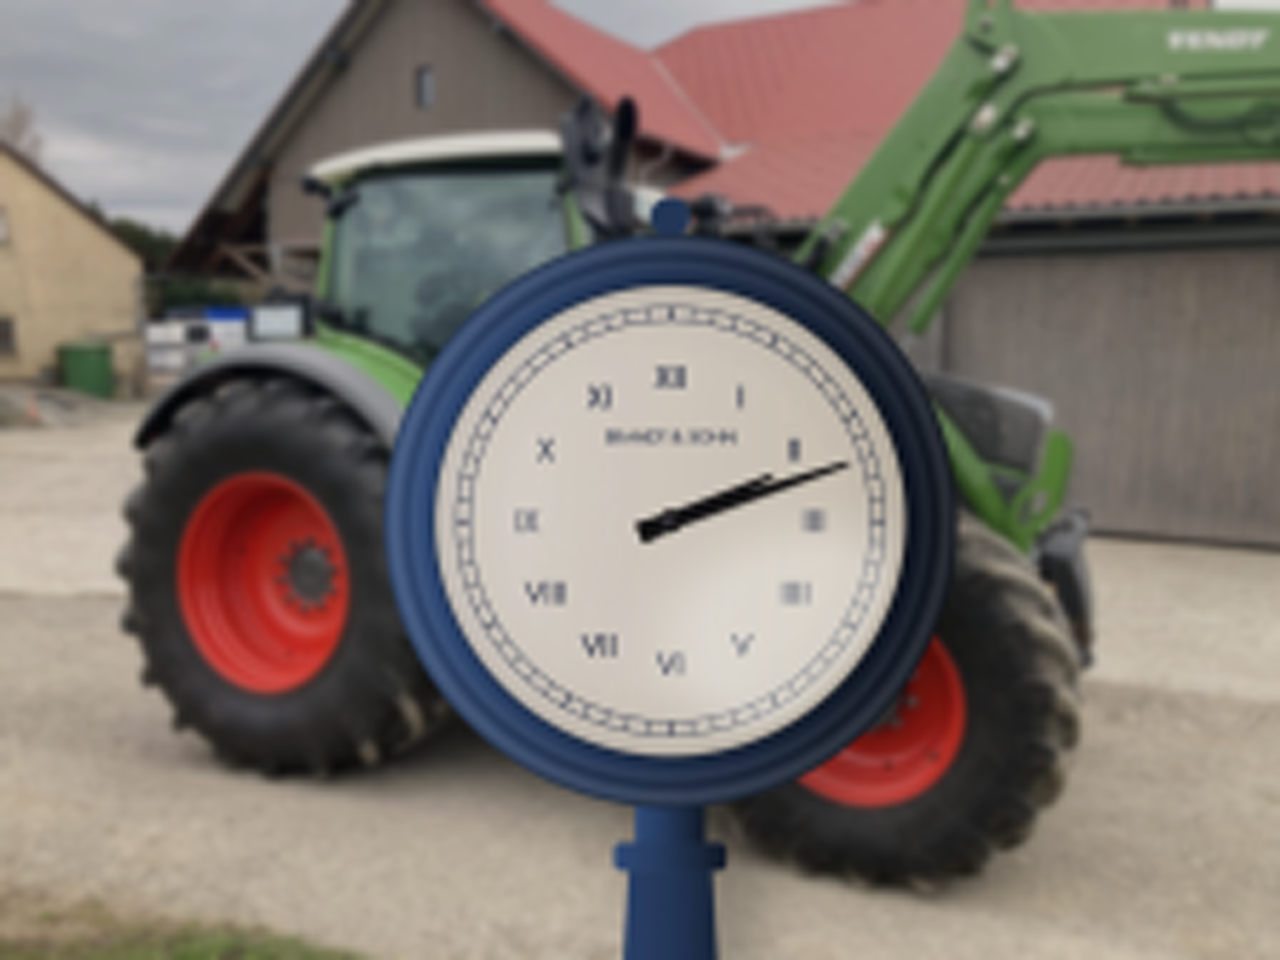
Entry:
2 h 12 min
